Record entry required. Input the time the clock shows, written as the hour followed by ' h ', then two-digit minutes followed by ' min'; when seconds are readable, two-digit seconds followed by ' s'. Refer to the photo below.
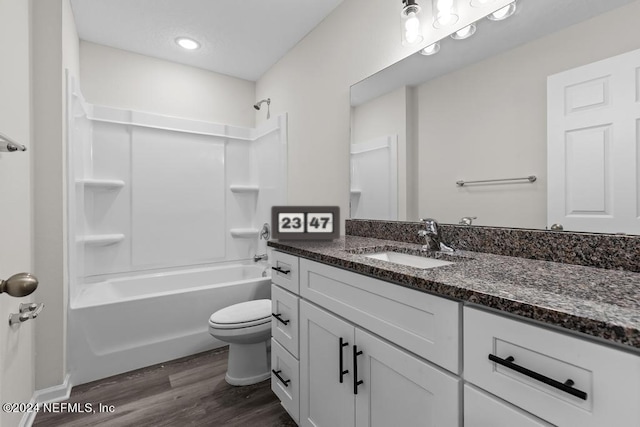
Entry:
23 h 47 min
